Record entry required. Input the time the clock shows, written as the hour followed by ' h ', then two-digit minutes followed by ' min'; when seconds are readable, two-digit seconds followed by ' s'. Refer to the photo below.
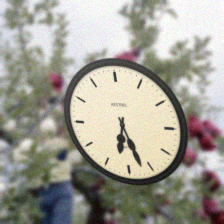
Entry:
6 h 27 min
